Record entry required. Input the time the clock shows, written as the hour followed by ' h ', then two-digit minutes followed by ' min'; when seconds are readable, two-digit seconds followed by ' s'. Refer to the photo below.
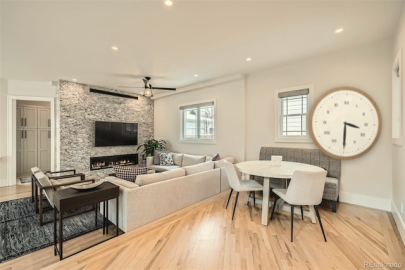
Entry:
3 h 30 min
